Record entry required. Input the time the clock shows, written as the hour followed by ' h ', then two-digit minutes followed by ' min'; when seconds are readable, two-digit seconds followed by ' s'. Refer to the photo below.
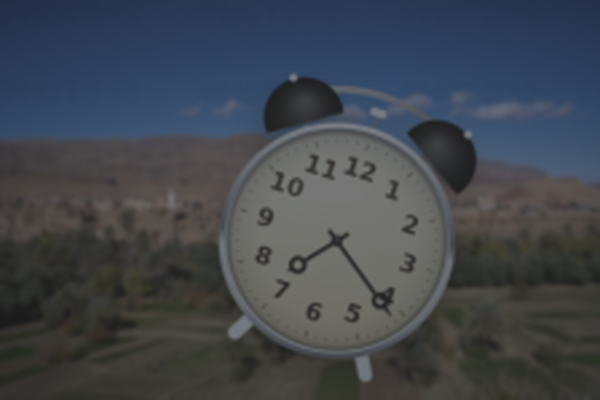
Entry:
7 h 21 min
